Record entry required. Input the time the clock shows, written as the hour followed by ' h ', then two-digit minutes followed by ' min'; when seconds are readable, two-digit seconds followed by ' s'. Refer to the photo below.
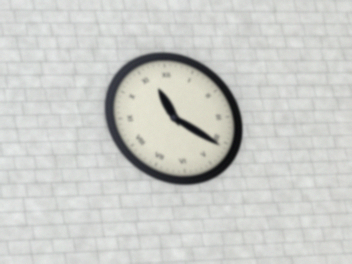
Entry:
11 h 21 min
